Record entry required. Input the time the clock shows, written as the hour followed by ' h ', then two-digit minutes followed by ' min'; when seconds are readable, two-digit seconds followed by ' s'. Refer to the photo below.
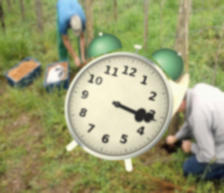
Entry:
3 h 16 min
